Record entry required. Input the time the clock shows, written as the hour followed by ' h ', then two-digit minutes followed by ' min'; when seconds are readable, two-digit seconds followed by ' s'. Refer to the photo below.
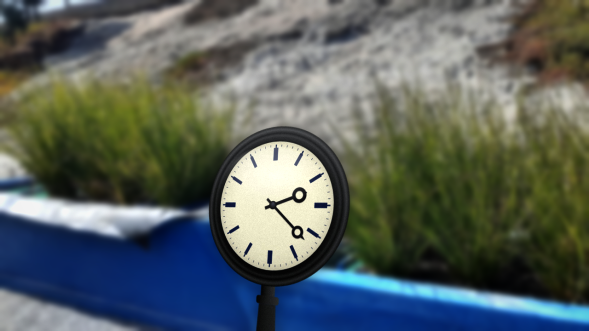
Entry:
2 h 22 min
